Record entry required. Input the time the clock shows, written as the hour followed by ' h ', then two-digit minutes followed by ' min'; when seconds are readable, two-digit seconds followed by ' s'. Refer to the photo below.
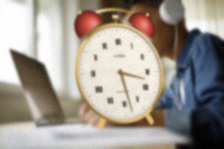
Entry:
3 h 28 min
